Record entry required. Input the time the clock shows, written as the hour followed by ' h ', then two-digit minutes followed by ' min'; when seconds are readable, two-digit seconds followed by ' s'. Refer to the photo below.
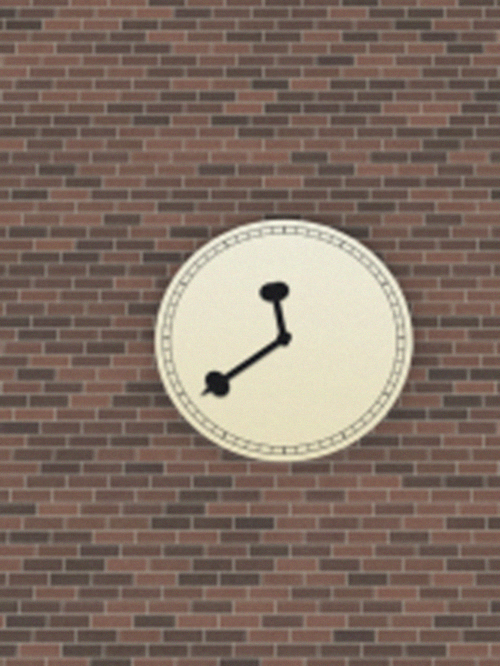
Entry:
11 h 39 min
